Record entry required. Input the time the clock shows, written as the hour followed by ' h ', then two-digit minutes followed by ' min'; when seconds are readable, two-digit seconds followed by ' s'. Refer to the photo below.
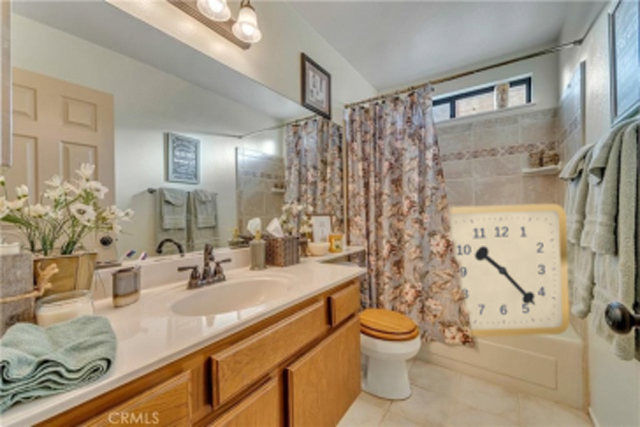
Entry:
10 h 23 min
